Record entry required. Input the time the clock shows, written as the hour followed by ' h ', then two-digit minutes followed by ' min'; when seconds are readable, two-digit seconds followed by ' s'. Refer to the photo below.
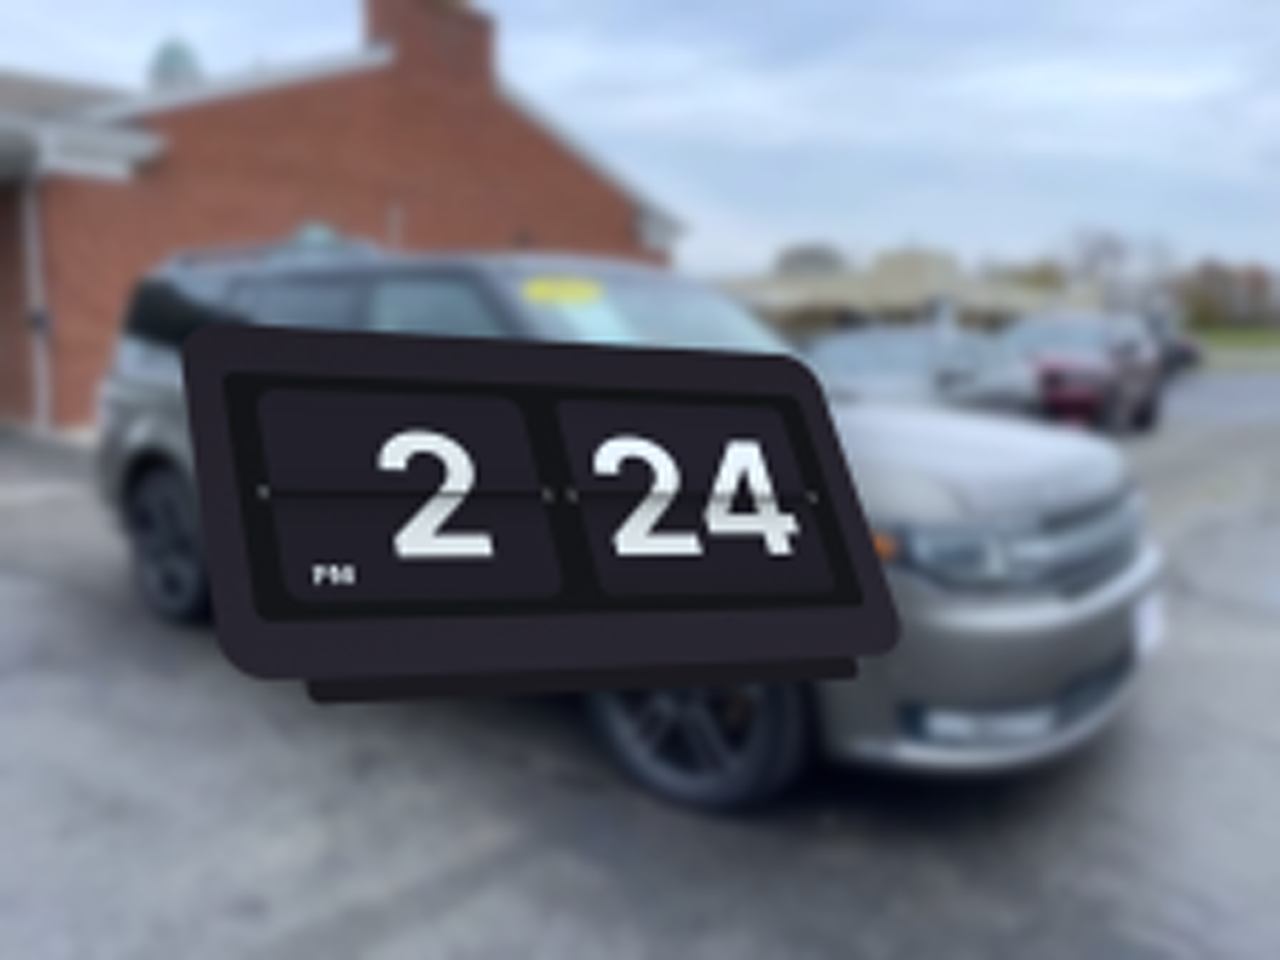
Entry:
2 h 24 min
